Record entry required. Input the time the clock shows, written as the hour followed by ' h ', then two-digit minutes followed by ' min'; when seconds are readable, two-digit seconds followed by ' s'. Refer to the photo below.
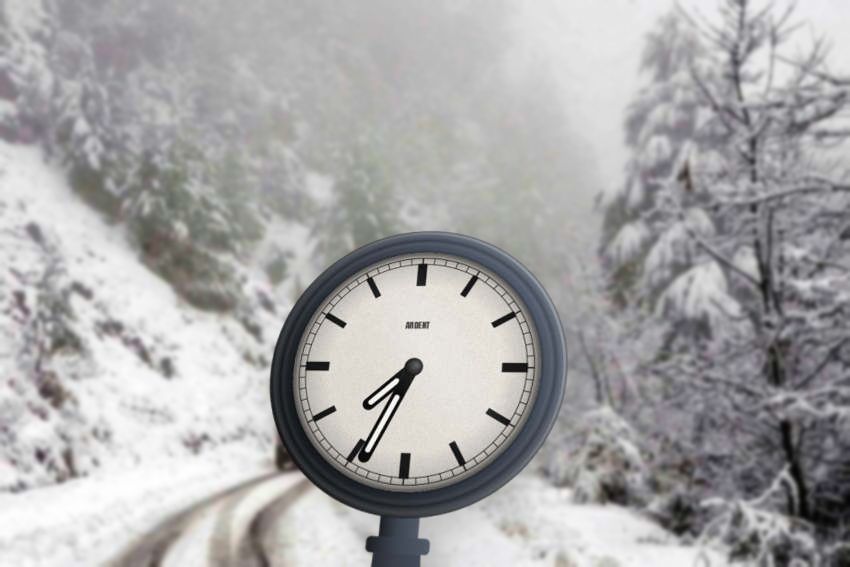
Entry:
7 h 34 min
